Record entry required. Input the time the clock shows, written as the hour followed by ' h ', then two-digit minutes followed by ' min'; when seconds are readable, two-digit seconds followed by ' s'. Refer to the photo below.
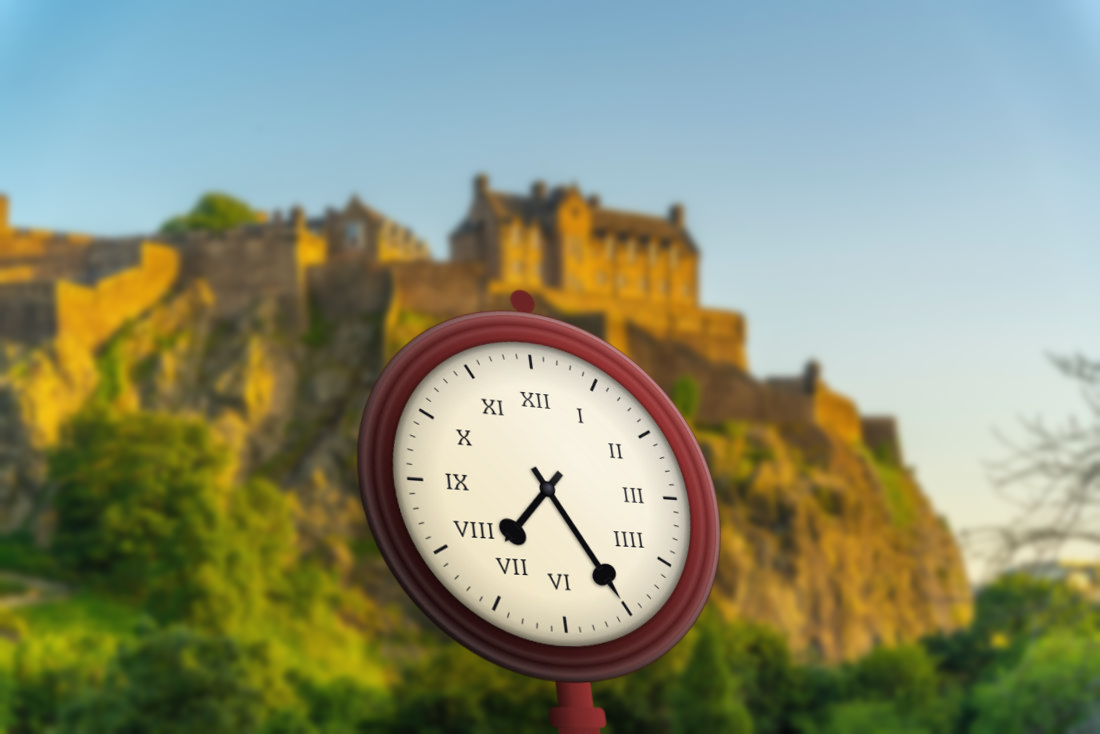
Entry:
7 h 25 min
